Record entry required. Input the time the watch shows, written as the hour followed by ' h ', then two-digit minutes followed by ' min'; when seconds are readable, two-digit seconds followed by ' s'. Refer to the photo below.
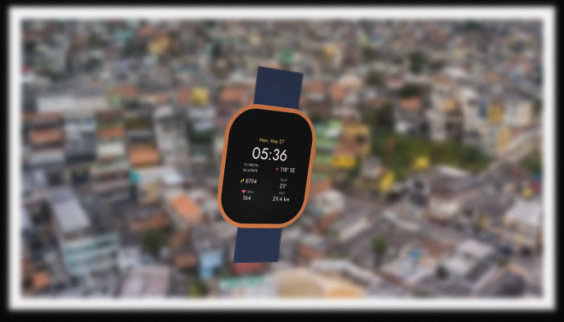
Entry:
5 h 36 min
